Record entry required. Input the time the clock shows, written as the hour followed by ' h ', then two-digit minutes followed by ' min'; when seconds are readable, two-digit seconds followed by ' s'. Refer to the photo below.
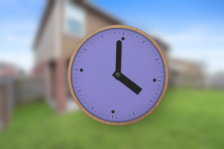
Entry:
3 h 59 min
